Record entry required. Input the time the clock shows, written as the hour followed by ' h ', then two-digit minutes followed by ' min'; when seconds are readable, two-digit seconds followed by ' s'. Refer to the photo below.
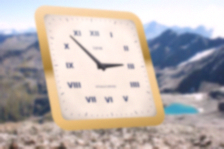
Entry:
2 h 53 min
